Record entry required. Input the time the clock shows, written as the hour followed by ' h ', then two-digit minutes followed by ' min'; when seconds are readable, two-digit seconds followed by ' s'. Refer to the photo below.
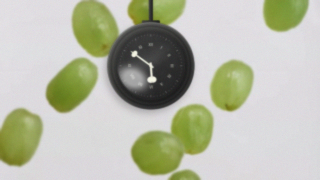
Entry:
5 h 51 min
